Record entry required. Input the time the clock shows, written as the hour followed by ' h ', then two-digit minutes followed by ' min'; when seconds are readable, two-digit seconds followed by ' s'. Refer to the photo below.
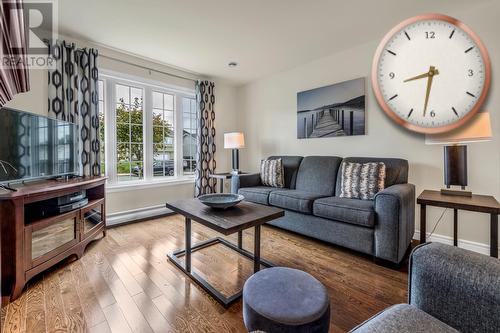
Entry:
8 h 32 min
